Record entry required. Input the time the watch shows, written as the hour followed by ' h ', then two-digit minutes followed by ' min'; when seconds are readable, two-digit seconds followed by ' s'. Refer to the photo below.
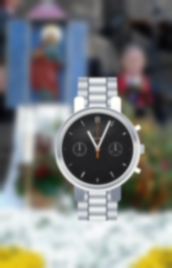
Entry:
11 h 04 min
